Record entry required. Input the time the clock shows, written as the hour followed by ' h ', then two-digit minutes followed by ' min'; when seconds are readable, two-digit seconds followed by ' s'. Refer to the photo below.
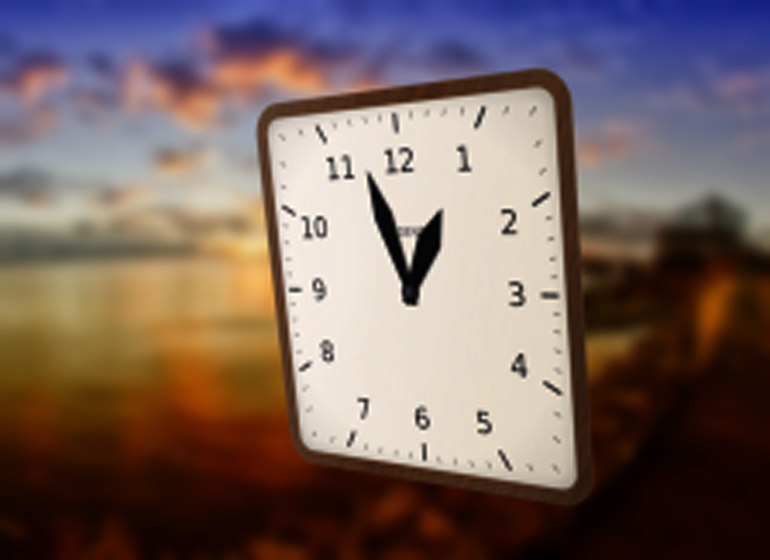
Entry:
12 h 57 min
